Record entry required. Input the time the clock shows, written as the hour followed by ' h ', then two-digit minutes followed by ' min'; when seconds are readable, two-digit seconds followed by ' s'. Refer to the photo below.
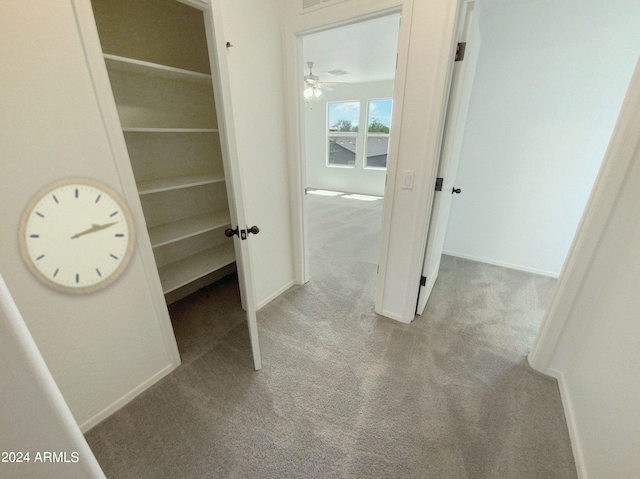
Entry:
2 h 12 min
